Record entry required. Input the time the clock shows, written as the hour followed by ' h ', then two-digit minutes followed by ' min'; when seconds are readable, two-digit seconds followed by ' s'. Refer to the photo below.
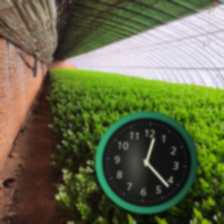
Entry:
12 h 22 min
